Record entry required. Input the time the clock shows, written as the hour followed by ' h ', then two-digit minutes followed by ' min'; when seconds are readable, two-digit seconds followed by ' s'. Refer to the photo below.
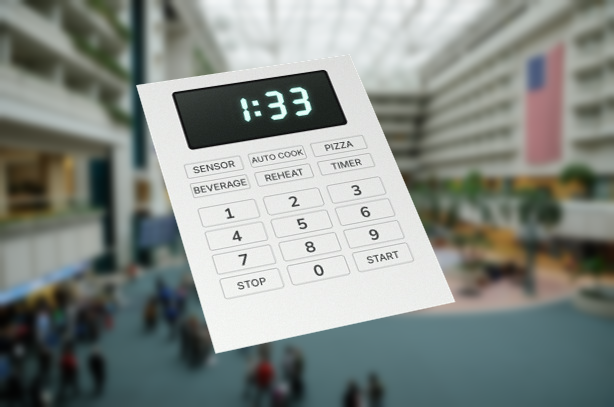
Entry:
1 h 33 min
